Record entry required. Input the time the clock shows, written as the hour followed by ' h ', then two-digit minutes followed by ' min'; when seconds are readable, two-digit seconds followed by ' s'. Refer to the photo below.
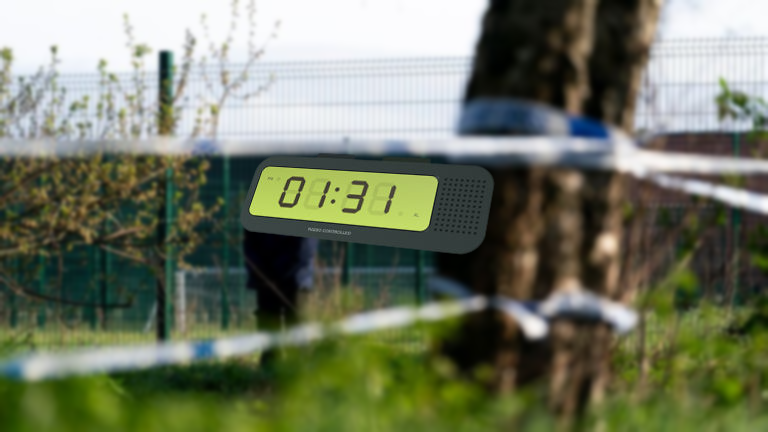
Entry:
1 h 31 min
